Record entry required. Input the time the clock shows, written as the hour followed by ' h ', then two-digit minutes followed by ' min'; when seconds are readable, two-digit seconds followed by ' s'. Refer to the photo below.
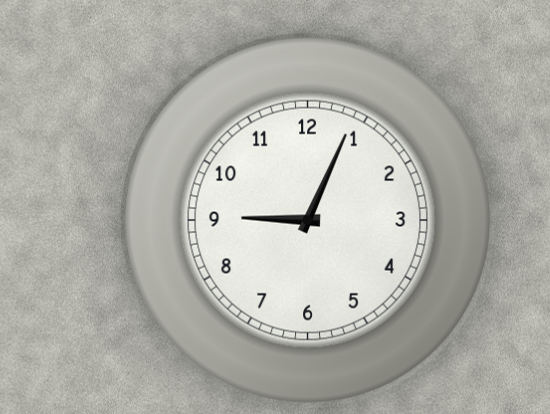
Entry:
9 h 04 min
